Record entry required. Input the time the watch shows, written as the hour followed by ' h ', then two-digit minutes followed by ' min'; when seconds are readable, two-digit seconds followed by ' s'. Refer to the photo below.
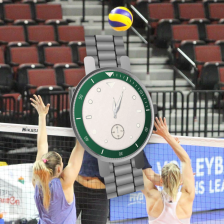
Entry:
12 h 05 min
